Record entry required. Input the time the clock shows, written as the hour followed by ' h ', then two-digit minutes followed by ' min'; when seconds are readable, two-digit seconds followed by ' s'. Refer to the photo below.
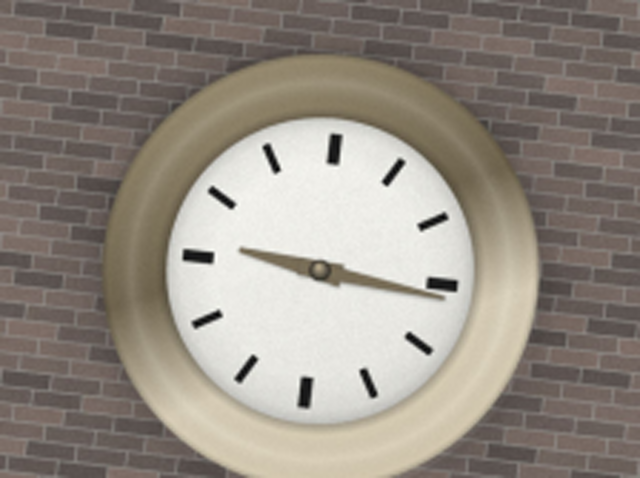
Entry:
9 h 16 min
